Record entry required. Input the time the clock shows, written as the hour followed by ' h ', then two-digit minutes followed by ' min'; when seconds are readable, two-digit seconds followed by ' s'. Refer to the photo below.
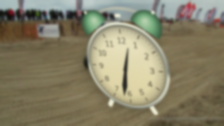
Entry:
12 h 32 min
